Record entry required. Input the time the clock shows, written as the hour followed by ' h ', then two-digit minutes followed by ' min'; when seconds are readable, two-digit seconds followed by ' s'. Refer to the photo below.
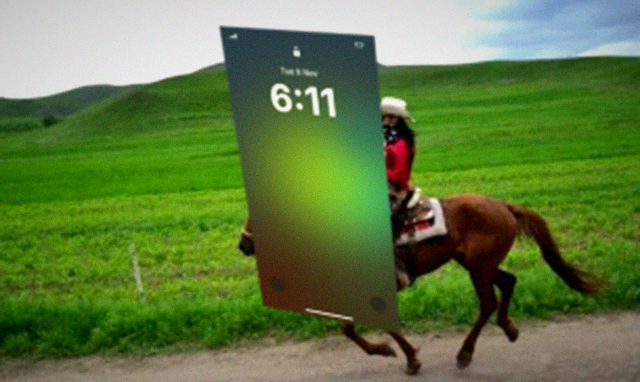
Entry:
6 h 11 min
